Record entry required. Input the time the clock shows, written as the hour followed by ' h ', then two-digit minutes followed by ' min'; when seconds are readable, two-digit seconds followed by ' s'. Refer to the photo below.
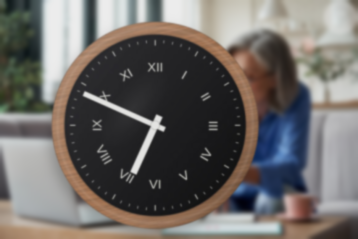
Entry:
6 h 49 min
